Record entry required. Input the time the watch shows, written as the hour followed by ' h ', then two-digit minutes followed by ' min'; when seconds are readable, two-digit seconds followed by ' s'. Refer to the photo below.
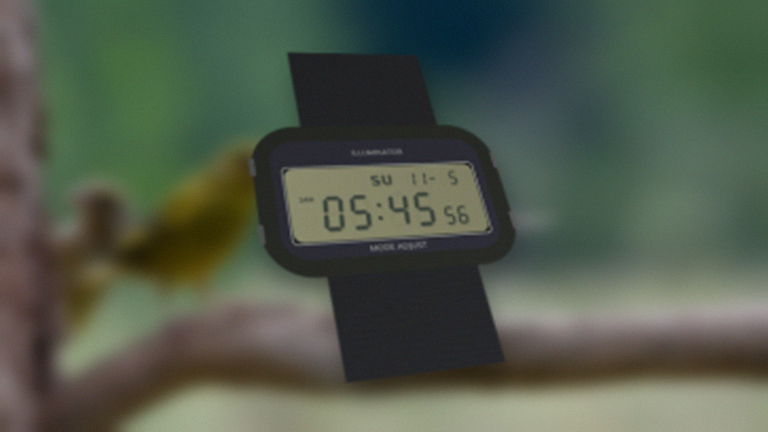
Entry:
5 h 45 min 56 s
